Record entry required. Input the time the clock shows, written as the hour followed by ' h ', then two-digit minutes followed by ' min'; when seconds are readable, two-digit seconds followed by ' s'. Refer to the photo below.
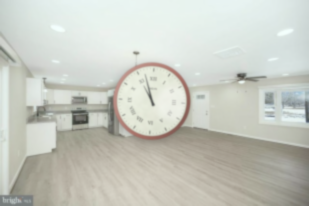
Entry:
10 h 57 min
